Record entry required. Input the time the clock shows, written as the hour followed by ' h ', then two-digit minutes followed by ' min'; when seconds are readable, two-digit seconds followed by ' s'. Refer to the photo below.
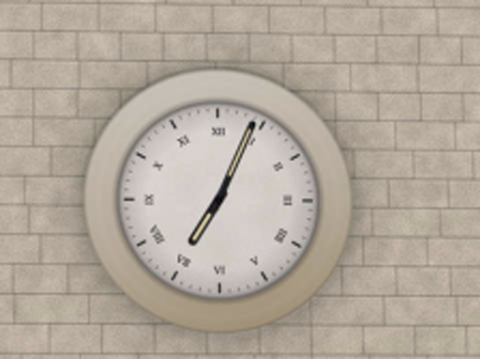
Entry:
7 h 04 min
